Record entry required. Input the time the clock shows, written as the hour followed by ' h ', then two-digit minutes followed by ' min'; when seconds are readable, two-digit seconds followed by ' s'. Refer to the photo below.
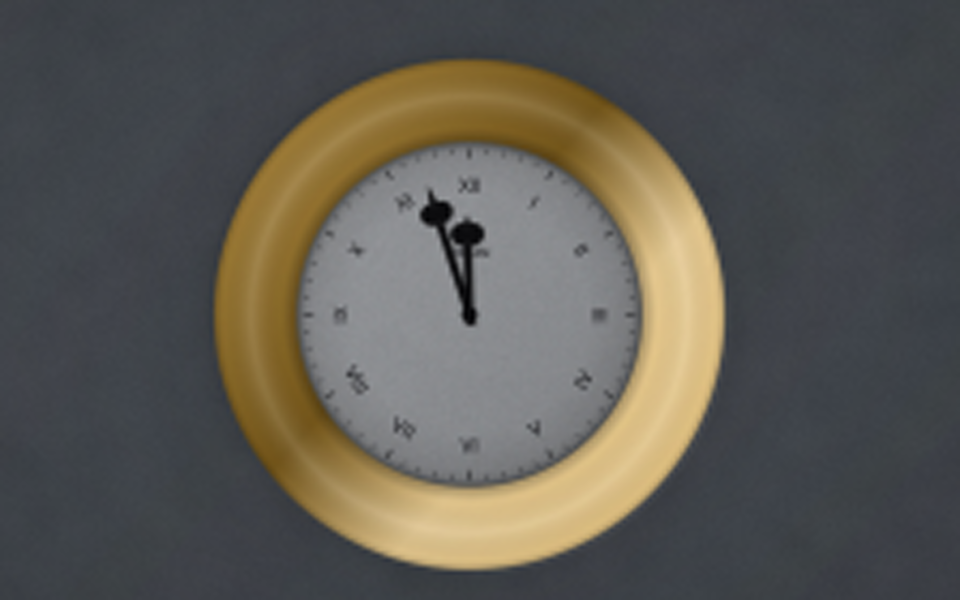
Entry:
11 h 57 min
